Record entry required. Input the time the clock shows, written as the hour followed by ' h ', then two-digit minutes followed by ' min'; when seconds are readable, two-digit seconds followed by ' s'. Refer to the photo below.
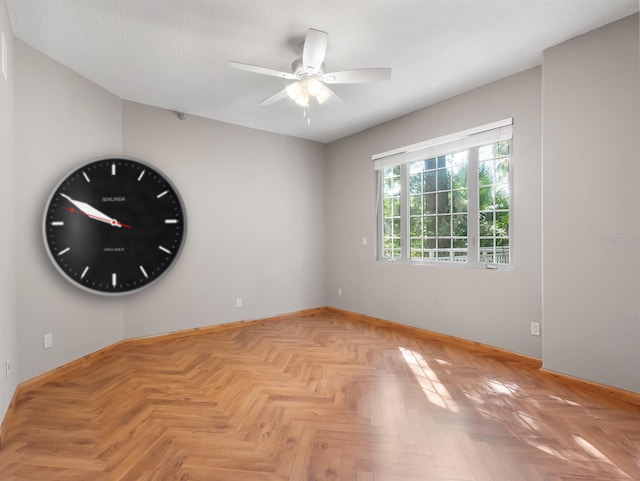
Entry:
9 h 49 min 48 s
